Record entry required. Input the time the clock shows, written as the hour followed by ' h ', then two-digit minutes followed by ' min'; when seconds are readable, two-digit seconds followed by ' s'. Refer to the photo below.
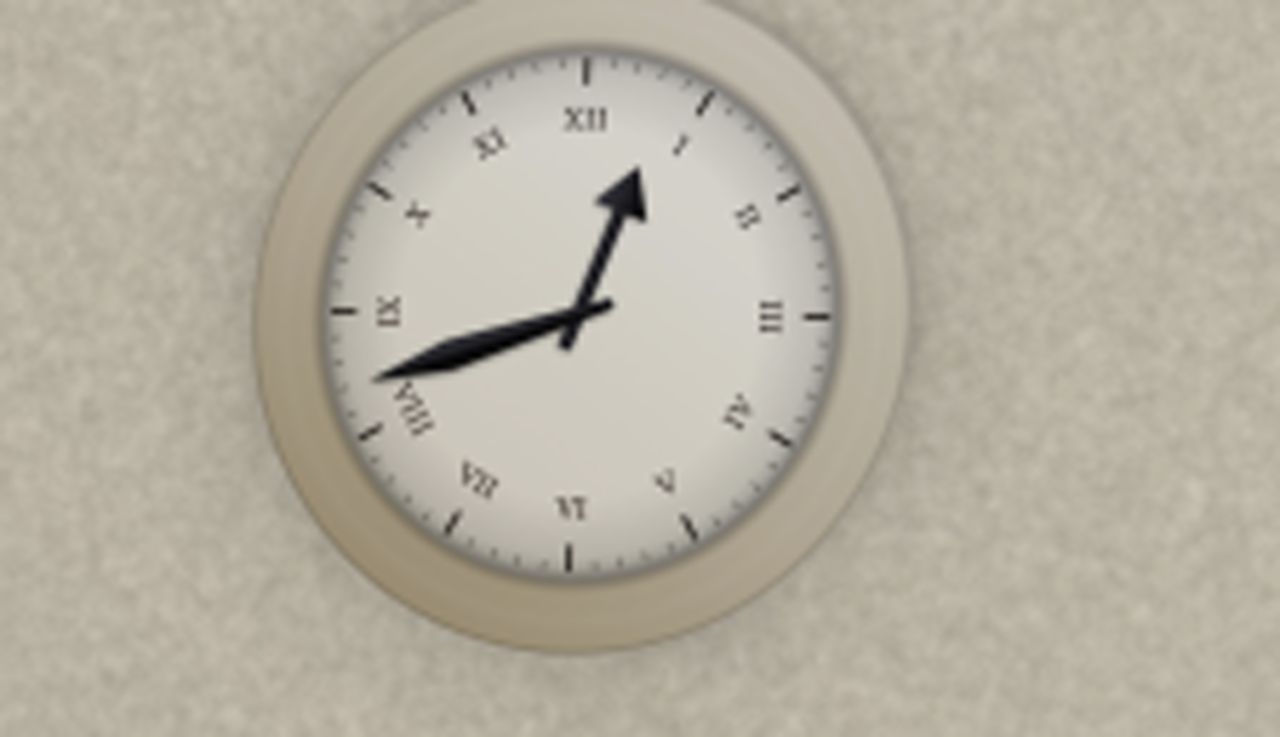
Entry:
12 h 42 min
